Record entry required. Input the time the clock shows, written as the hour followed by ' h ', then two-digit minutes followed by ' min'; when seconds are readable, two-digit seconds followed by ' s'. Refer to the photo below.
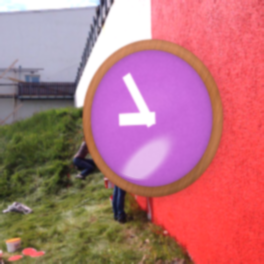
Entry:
8 h 55 min
